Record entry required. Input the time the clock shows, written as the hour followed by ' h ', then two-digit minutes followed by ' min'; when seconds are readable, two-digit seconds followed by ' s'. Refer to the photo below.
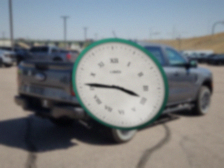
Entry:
3 h 46 min
